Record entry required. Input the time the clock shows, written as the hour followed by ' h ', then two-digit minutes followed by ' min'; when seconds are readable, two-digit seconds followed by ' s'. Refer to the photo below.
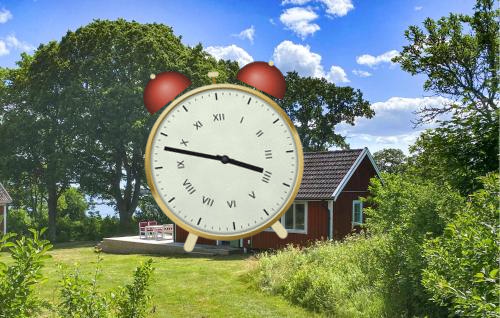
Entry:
3 h 48 min
